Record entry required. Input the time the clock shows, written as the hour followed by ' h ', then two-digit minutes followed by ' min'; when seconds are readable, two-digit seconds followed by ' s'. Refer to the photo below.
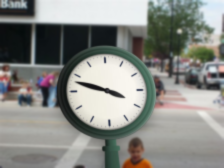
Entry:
3 h 48 min
